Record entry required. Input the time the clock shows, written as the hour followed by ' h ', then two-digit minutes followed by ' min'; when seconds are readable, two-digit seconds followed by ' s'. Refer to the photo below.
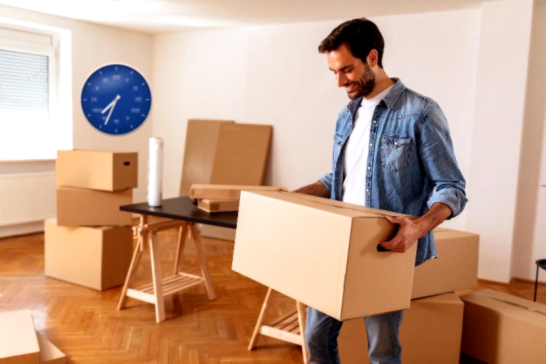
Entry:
7 h 34 min
